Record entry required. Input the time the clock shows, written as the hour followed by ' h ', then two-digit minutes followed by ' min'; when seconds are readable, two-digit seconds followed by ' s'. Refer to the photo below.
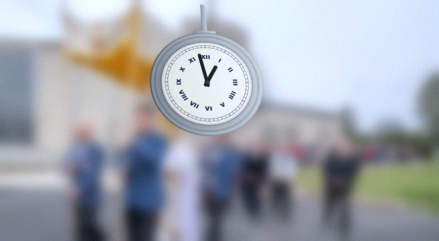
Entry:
12 h 58 min
